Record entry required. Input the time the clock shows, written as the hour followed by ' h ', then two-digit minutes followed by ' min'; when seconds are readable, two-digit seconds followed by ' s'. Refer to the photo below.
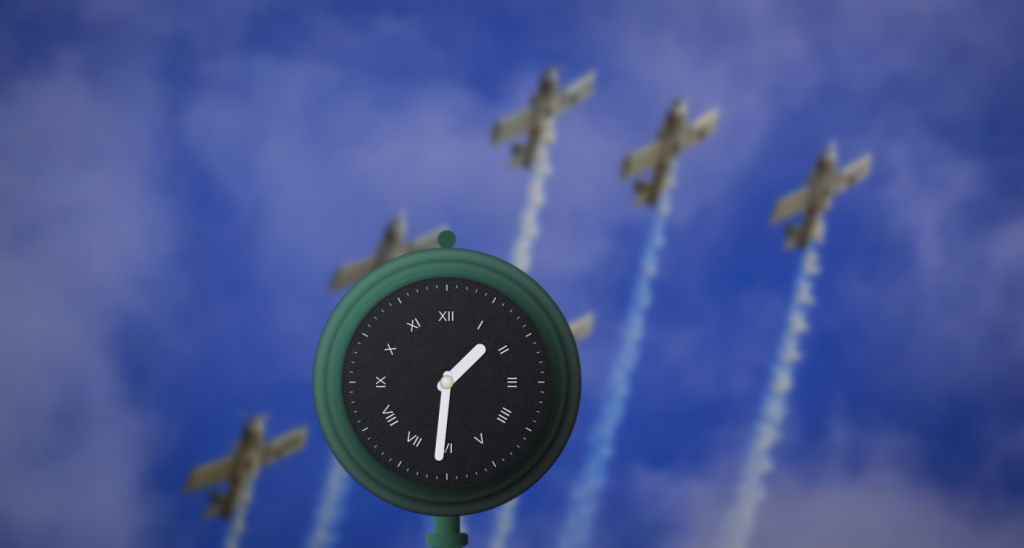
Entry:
1 h 31 min
